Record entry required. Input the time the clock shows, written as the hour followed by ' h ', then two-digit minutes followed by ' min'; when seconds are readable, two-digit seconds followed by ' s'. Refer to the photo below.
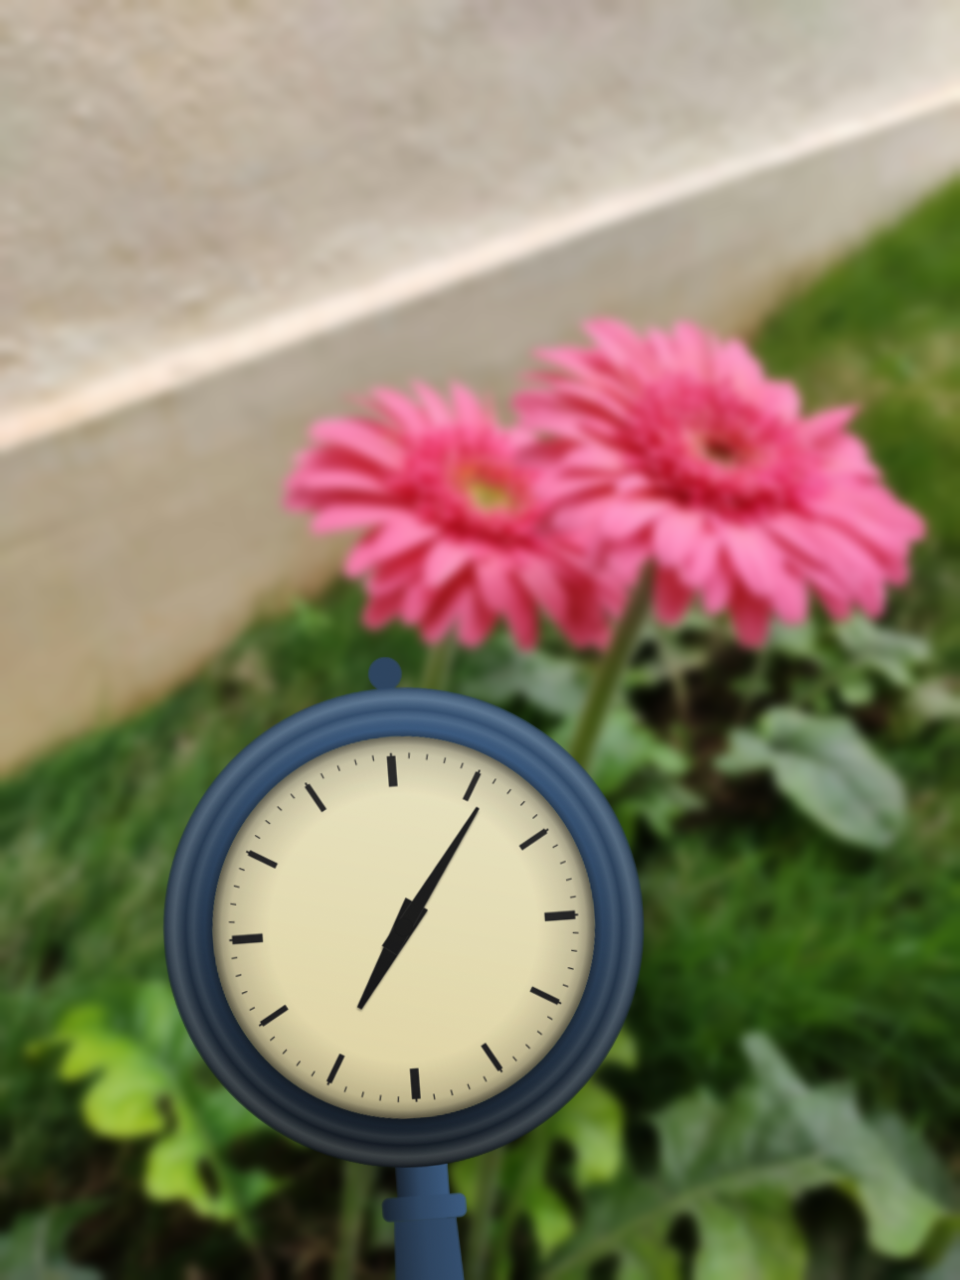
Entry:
7 h 06 min
